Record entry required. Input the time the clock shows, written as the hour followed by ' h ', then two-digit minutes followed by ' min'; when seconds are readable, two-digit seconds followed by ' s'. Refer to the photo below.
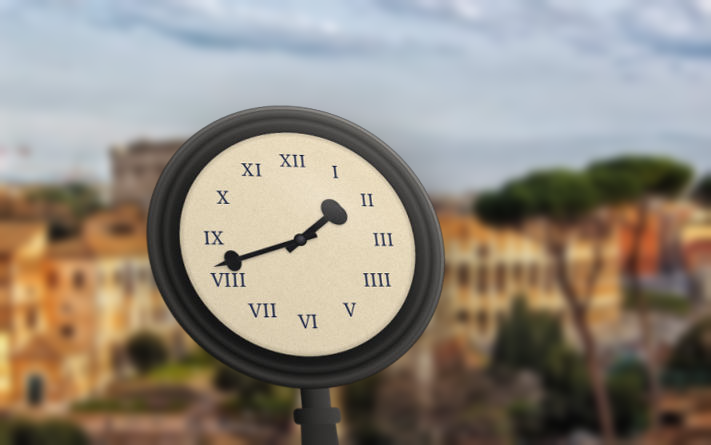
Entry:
1 h 42 min
